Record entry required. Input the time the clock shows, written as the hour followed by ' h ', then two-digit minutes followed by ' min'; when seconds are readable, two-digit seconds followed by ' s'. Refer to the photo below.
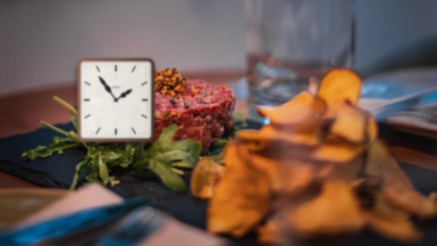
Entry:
1 h 54 min
